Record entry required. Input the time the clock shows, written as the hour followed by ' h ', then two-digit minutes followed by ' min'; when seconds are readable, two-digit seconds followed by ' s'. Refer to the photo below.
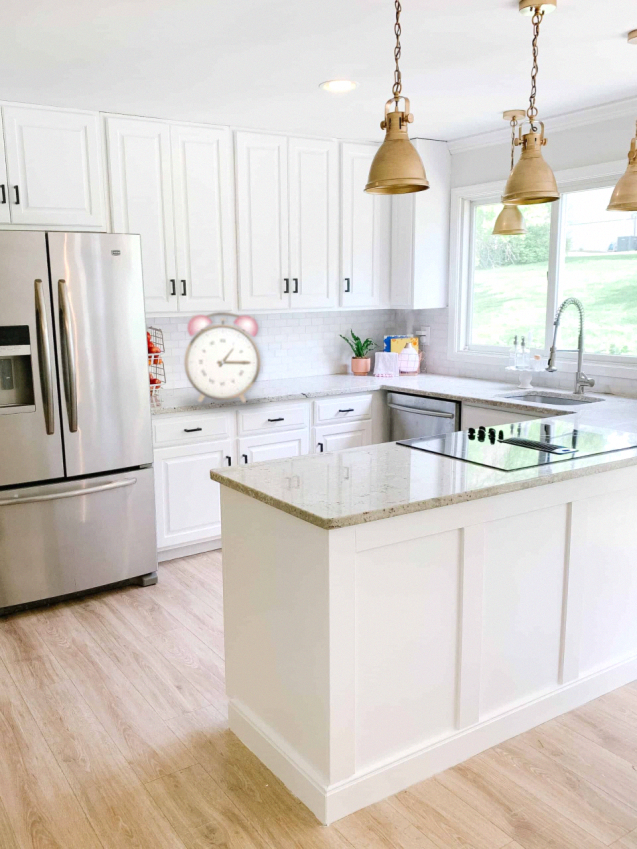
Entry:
1 h 15 min
